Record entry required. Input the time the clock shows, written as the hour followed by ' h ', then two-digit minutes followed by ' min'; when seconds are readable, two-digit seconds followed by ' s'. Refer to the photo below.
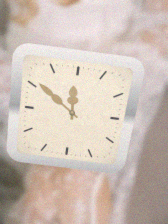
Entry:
11 h 51 min
